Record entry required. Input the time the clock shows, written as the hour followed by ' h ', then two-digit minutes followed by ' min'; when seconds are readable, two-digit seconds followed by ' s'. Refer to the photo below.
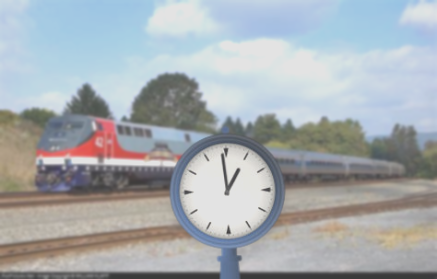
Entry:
12 h 59 min
